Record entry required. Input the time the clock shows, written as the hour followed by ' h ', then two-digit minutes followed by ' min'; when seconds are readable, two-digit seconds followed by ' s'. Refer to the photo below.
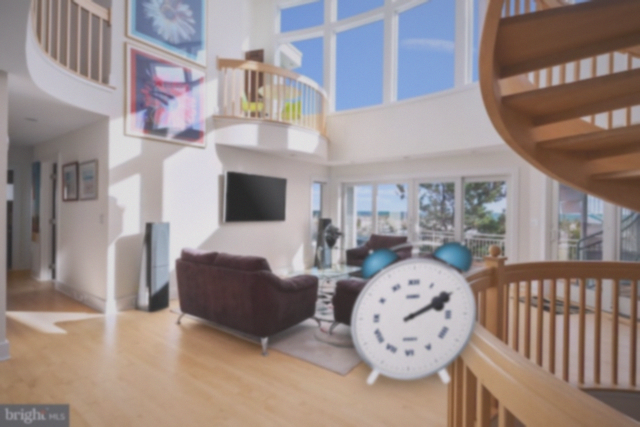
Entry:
2 h 10 min
